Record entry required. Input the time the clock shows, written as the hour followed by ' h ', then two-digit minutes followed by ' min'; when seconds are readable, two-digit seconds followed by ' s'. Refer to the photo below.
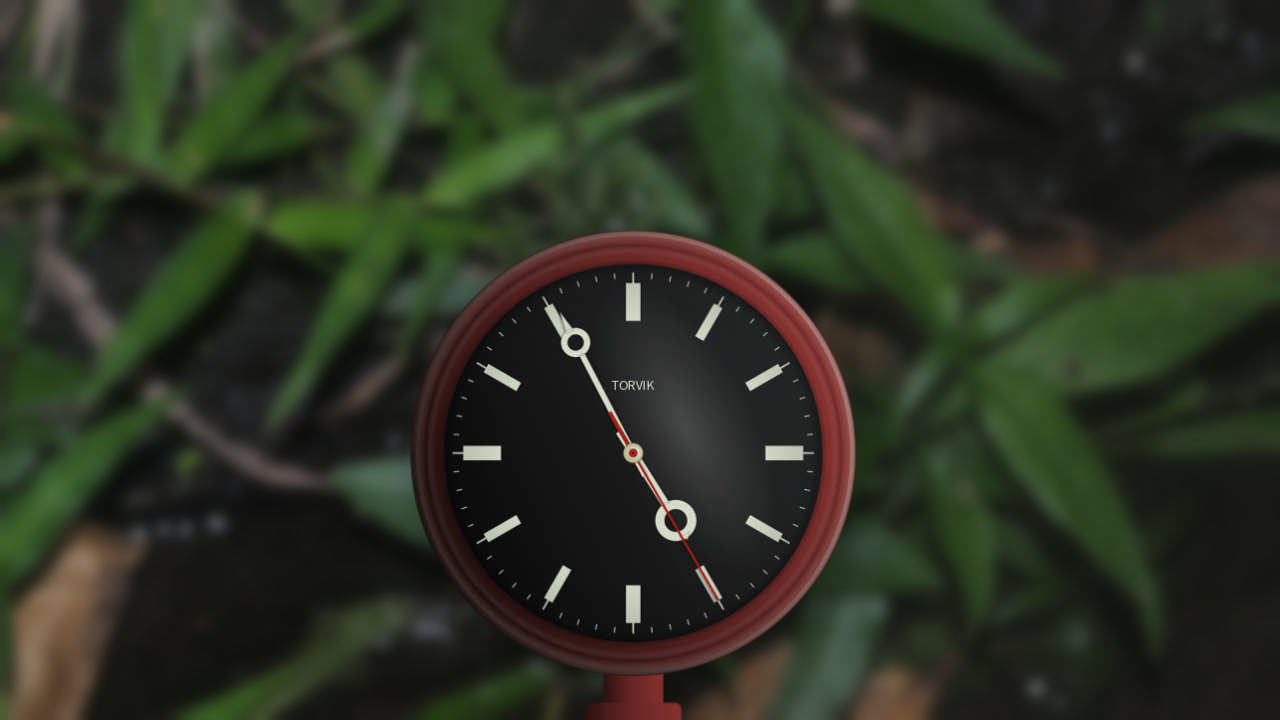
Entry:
4 h 55 min 25 s
